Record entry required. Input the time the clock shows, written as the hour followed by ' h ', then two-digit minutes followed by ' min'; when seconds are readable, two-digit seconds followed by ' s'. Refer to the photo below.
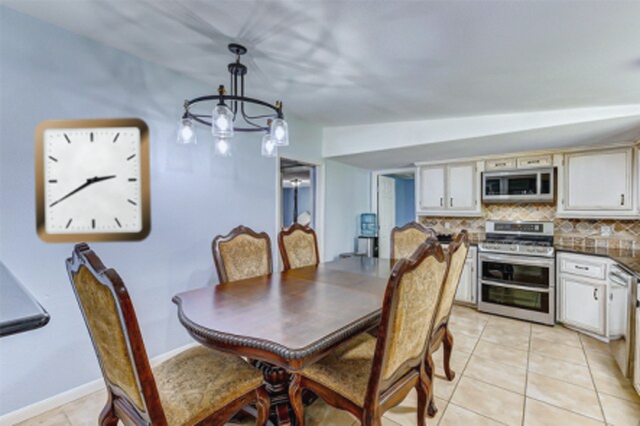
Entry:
2 h 40 min
